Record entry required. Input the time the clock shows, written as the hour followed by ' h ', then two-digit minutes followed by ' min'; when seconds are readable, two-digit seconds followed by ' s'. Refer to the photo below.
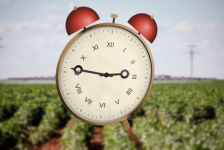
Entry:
2 h 46 min
